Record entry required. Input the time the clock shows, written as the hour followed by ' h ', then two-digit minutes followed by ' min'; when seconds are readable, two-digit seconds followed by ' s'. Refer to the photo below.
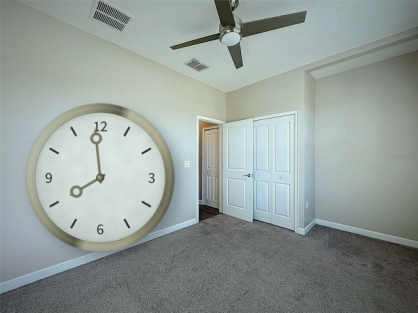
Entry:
7 h 59 min
